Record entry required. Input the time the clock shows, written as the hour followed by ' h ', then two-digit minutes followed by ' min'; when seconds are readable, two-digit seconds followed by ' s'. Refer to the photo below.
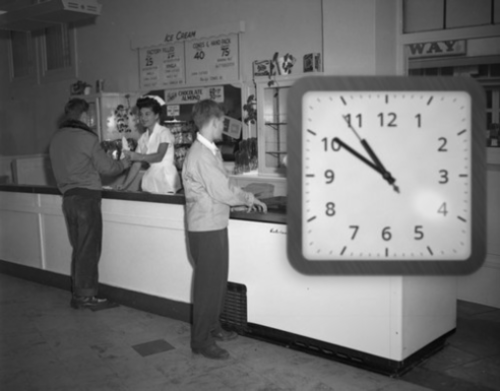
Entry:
10 h 50 min 54 s
